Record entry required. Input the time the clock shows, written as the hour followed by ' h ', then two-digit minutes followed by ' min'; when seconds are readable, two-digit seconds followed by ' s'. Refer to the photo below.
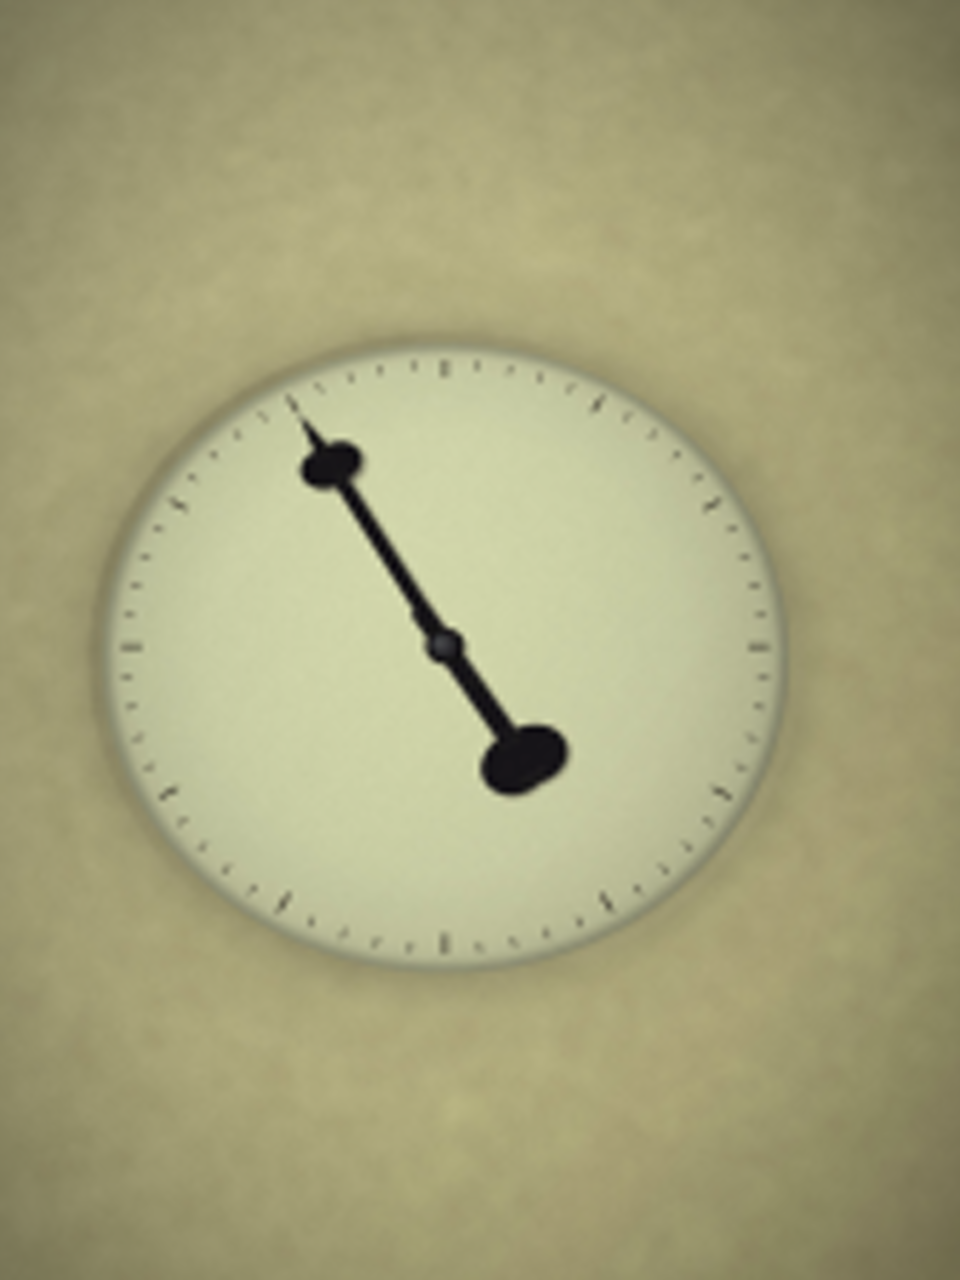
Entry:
4 h 55 min
